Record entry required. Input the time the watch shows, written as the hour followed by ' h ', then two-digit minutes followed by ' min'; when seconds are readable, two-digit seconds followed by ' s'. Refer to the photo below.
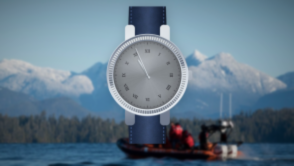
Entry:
10 h 56 min
